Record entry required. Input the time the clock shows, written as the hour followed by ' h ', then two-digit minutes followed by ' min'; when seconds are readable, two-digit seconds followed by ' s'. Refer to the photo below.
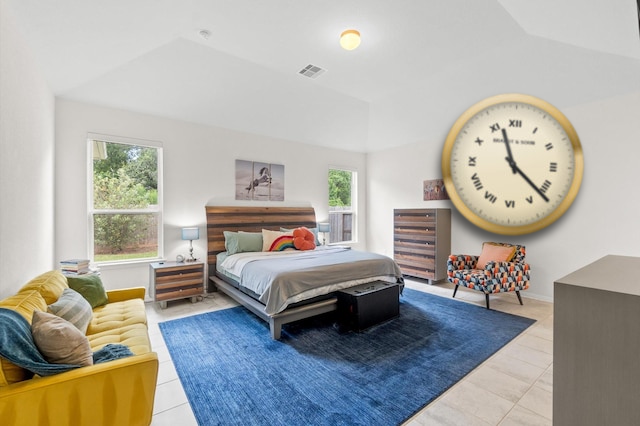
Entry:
11 h 22 min
